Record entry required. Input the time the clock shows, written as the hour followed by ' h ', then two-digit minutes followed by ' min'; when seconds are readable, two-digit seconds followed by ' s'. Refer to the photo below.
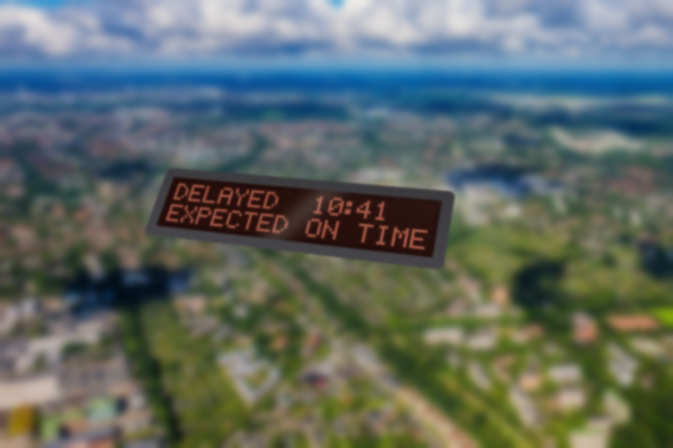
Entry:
10 h 41 min
